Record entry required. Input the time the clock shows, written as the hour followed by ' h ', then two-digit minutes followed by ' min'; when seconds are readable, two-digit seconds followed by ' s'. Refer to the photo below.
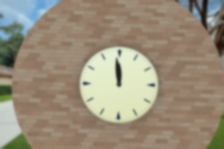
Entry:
11 h 59 min
